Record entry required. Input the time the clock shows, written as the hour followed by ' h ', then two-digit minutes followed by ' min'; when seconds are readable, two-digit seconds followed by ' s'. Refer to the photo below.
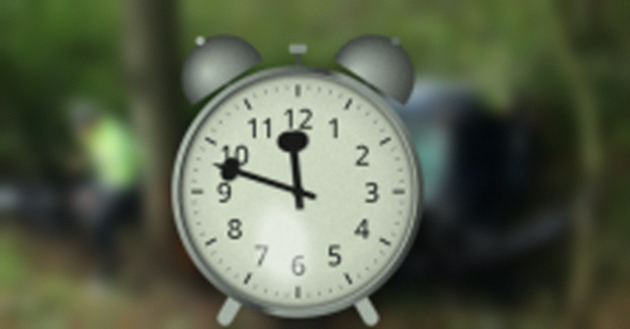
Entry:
11 h 48 min
